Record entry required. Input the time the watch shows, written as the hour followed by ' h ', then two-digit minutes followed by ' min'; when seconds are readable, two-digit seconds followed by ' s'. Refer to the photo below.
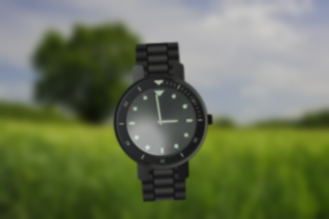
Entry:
2 h 59 min
